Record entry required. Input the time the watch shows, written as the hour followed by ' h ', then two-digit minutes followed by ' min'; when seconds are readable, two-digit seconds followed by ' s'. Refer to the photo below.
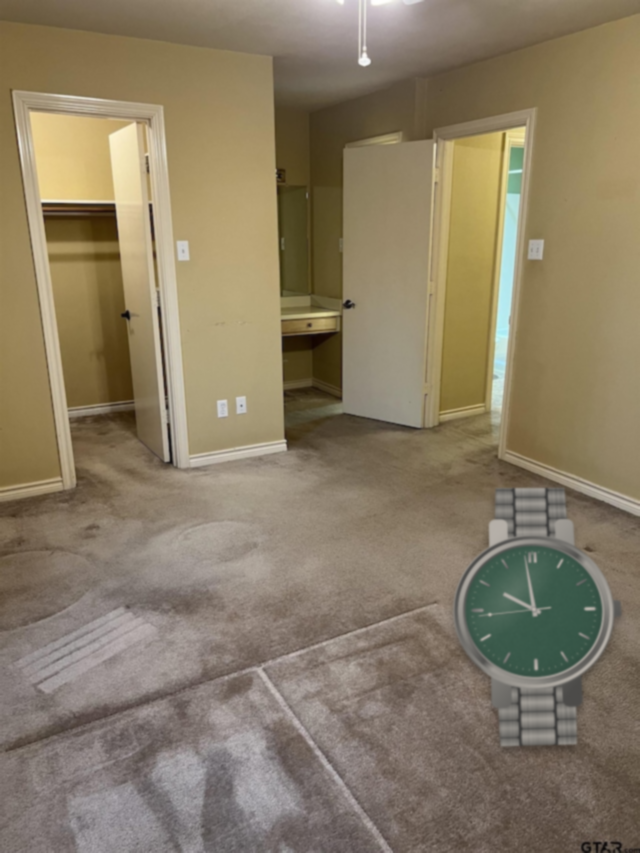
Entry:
9 h 58 min 44 s
